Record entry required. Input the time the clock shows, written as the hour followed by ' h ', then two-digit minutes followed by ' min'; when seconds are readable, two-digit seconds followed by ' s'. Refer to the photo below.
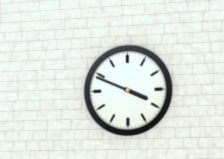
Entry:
3 h 49 min
